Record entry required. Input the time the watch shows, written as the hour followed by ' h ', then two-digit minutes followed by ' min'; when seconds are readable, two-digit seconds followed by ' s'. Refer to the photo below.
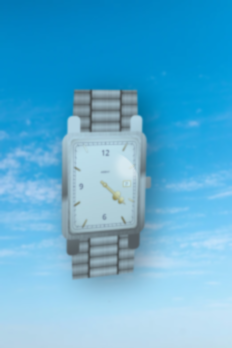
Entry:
4 h 22 min
